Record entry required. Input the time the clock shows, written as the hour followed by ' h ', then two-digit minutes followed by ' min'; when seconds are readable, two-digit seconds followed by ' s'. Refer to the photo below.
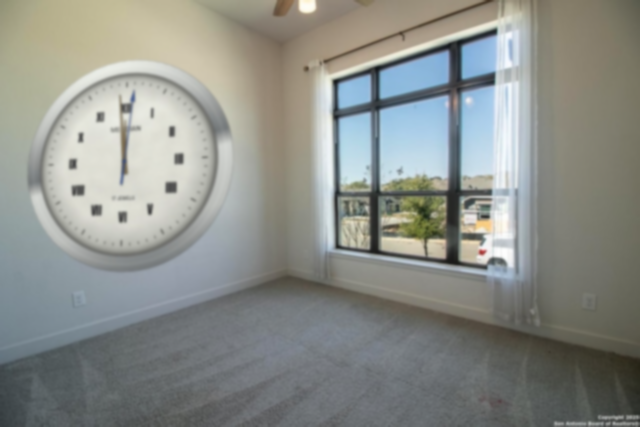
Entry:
11 h 59 min 01 s
